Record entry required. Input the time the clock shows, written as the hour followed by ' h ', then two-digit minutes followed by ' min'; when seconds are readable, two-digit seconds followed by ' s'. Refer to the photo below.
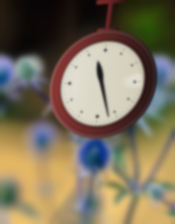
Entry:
11 h 27 min
